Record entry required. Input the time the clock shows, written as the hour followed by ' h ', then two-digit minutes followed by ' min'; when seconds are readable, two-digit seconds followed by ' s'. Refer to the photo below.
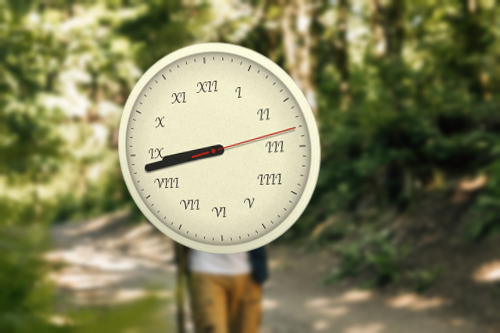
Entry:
8 h 43 min 13 s
